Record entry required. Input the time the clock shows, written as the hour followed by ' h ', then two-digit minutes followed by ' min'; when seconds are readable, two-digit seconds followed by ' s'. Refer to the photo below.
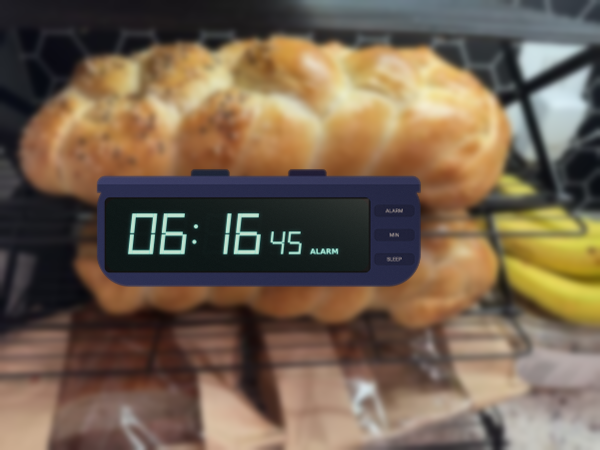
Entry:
6 h 16 min 45 s
